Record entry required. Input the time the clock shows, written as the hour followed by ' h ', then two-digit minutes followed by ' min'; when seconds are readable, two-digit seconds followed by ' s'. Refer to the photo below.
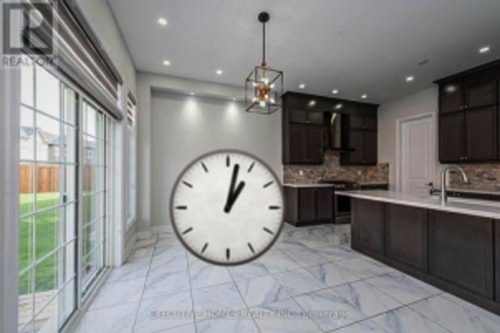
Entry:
1 h 02 min
